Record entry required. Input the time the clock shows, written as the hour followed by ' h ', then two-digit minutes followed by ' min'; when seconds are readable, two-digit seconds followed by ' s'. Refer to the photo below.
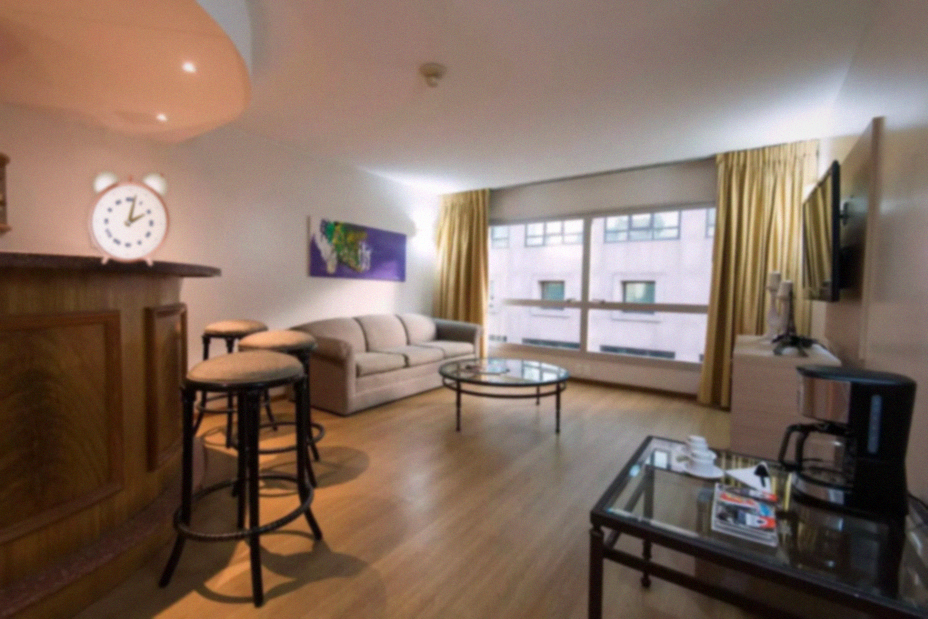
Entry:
2 h 02 min
